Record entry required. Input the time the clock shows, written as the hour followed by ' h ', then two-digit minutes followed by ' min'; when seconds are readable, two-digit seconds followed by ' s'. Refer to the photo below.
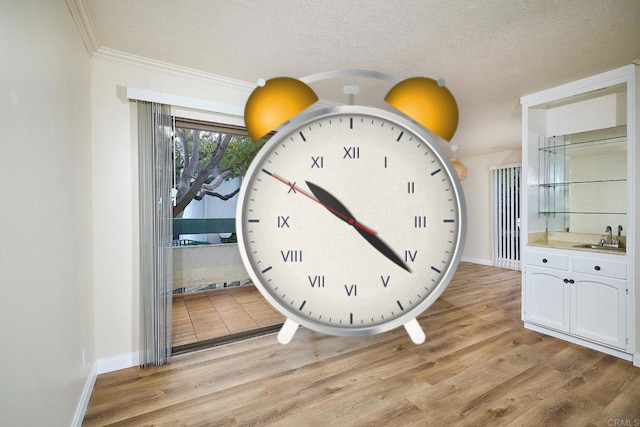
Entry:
10 h 21 min 50 s
